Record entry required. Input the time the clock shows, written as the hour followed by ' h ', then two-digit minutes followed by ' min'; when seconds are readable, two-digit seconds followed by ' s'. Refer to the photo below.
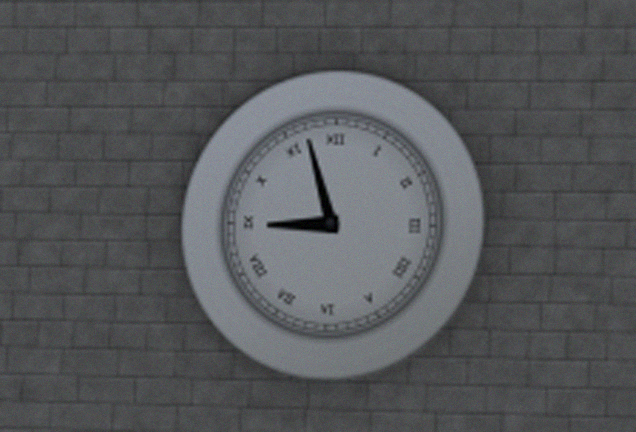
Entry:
8 h 57 min
